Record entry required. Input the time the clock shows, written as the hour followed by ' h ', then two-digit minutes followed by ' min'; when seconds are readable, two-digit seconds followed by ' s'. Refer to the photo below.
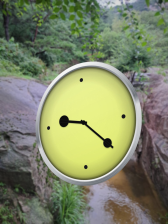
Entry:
9 h 22 min
